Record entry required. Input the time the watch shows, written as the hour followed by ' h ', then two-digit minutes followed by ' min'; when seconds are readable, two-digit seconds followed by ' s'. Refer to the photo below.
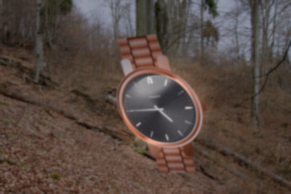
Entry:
4 h 45 min
